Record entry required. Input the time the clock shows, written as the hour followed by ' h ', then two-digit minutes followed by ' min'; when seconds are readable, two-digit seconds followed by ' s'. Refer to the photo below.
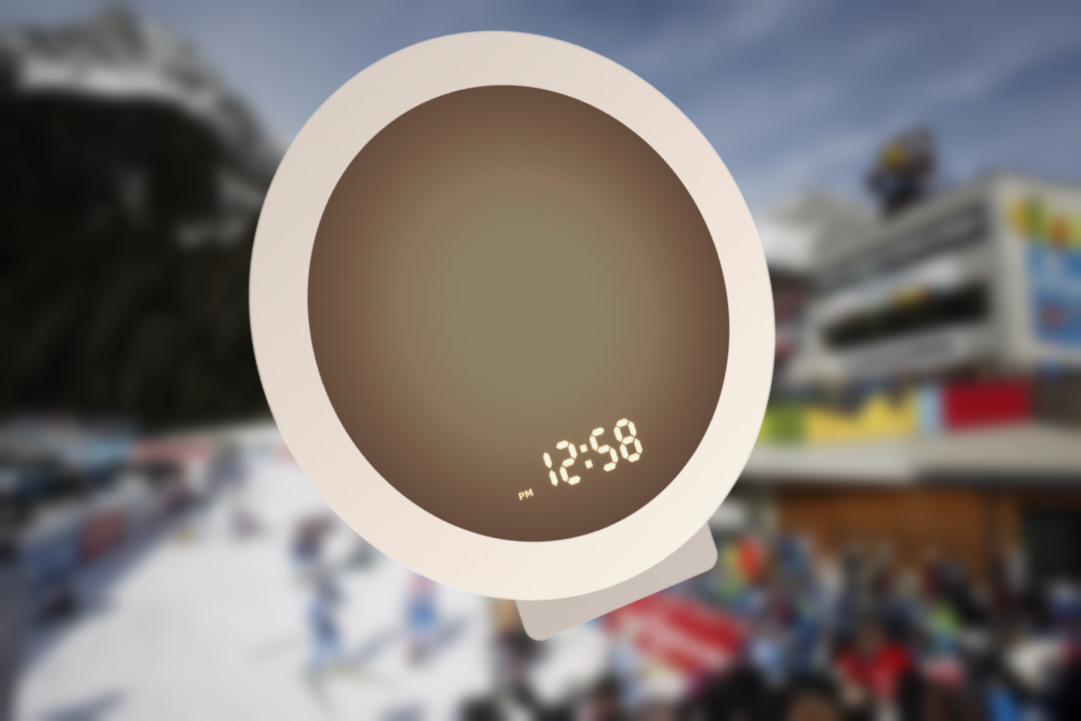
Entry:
12 h 58 min
